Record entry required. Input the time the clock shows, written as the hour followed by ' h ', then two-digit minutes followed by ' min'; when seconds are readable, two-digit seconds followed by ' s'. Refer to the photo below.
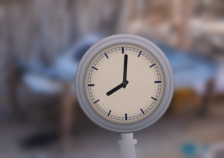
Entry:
8 h 01 min
